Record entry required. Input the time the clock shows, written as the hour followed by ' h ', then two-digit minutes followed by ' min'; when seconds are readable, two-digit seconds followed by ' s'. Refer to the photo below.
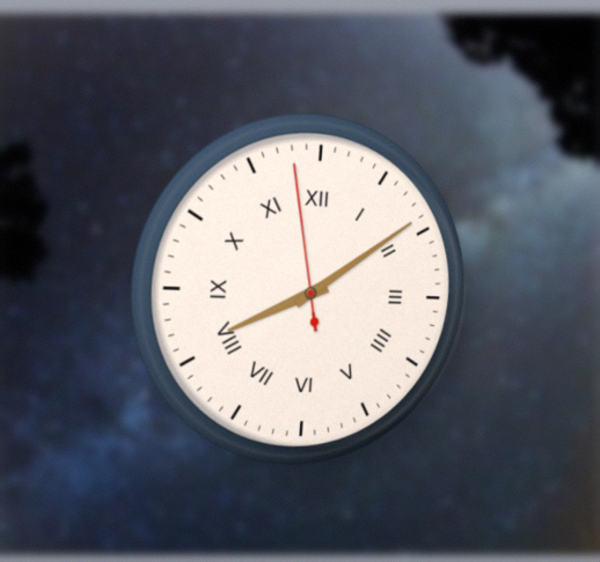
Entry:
8 h 08 min 58 s
